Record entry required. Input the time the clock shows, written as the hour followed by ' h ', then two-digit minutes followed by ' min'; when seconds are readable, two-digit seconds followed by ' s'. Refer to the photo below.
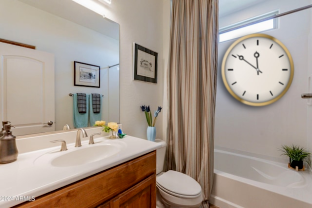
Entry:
11 h 51 min
